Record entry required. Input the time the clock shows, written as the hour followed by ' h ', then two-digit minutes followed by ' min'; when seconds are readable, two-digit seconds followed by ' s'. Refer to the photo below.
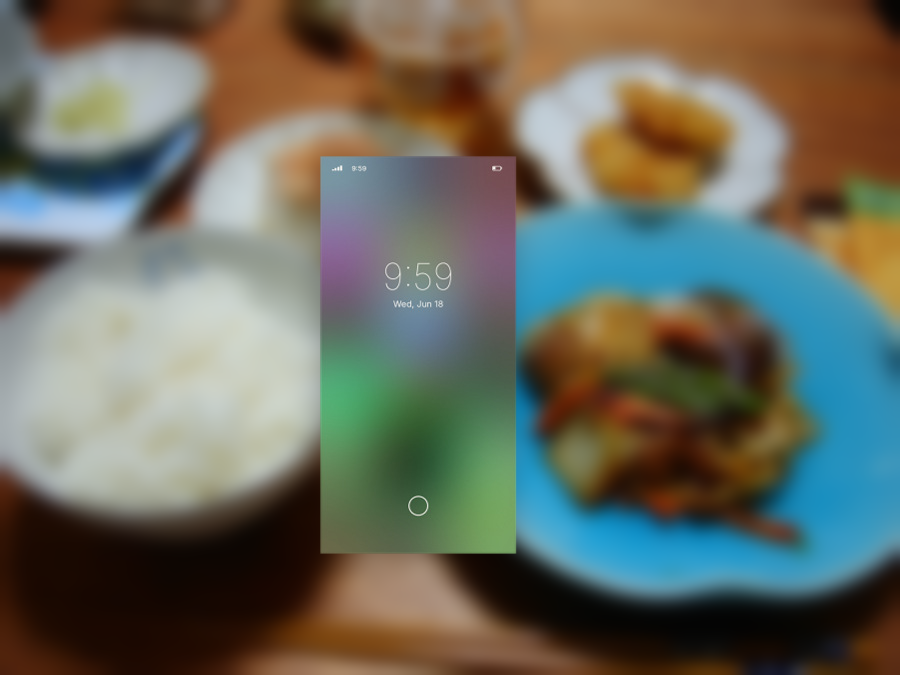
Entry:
9 h 59 min
